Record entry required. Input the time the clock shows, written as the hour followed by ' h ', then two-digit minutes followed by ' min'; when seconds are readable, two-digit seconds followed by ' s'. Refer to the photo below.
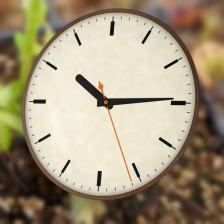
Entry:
10 h 14 min 26 s
